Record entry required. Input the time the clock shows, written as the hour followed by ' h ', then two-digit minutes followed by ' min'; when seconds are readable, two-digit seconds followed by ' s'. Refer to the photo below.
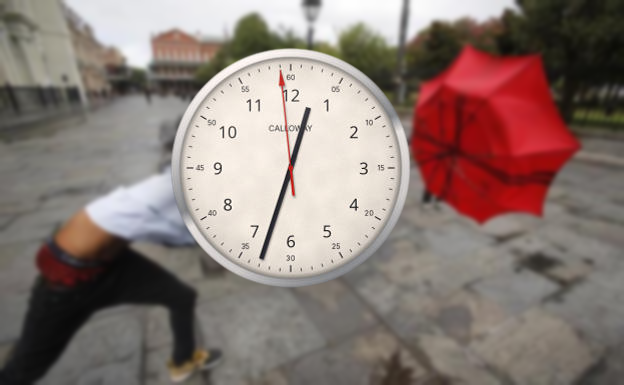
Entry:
12 h 32 min 59 s
